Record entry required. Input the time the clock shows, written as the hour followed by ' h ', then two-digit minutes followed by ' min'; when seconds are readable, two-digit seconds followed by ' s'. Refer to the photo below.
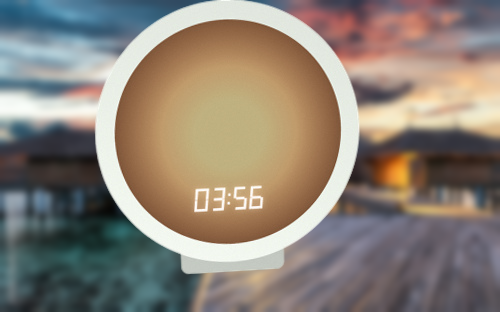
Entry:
3 h 56 min
